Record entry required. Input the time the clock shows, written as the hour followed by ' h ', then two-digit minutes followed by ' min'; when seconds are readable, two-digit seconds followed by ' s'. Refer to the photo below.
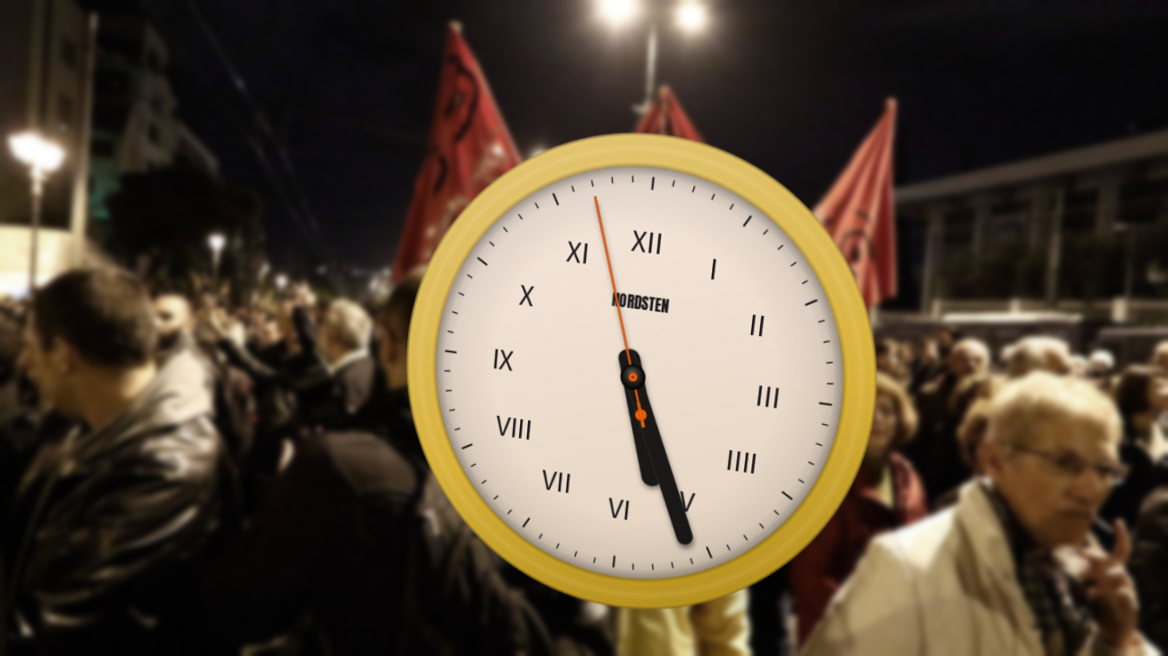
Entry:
5 h 25 min 57 s
